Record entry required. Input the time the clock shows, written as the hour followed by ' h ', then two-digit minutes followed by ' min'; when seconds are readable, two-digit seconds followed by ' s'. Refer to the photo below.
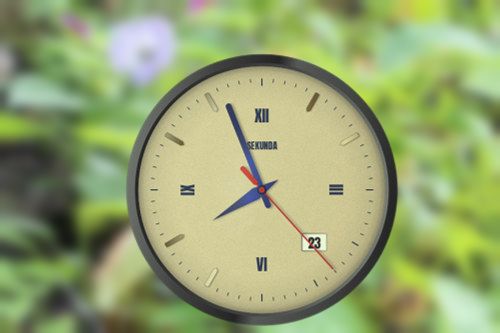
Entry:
7 h 56 min 23 s
